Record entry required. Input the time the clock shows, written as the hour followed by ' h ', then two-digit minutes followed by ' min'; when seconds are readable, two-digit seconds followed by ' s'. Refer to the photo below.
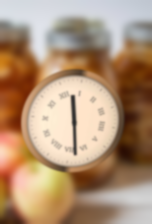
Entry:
12 h 33 min
